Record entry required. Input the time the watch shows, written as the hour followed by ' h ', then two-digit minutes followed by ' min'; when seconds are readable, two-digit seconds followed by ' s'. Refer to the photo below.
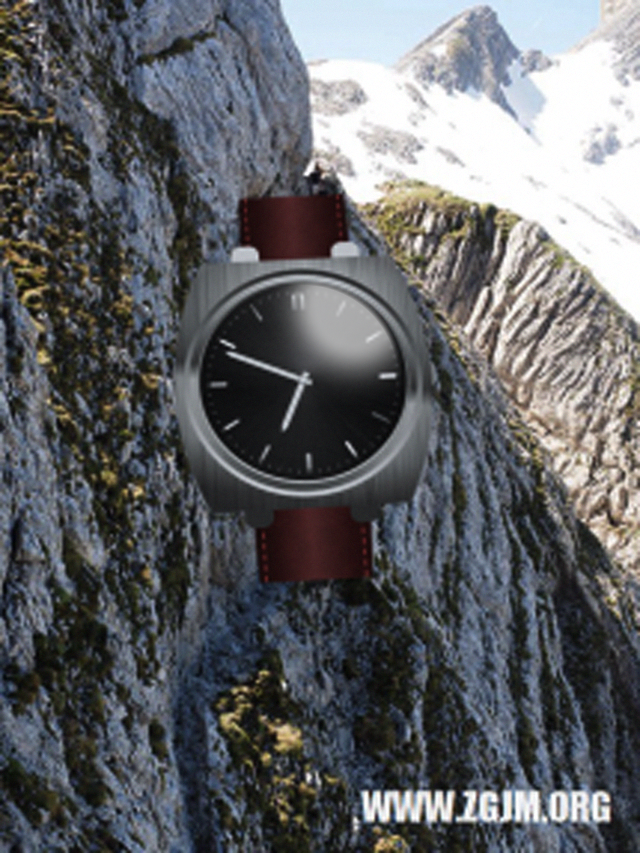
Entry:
6 h 49 min
